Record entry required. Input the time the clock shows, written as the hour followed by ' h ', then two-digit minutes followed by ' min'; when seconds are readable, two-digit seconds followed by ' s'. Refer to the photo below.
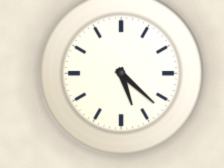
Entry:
5 h 22 min
